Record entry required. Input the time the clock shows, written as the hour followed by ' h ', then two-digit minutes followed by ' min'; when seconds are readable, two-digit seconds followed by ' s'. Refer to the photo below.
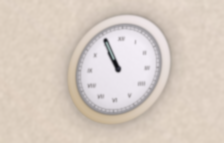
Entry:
10 h 55 min
